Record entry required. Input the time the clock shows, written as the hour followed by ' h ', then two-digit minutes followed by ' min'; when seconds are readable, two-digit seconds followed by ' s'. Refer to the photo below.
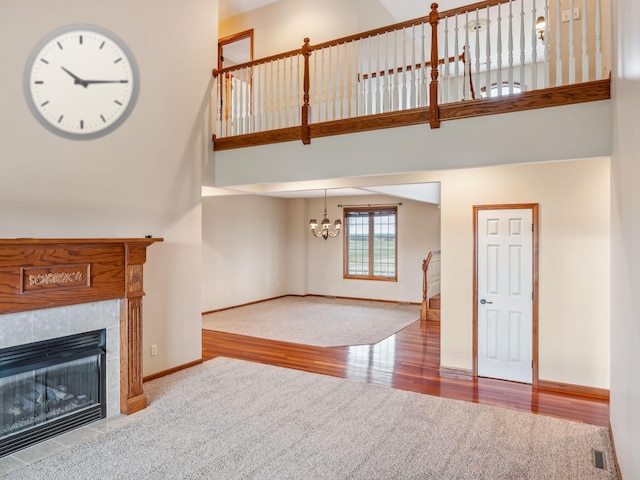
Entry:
10 h 15 min
